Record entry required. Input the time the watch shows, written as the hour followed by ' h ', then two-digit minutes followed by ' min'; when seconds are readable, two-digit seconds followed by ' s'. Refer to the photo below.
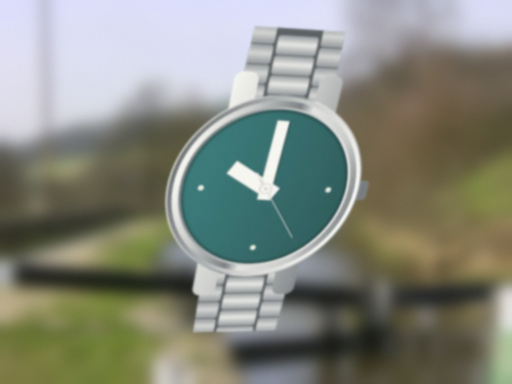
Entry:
10 h 00 min 24 s
